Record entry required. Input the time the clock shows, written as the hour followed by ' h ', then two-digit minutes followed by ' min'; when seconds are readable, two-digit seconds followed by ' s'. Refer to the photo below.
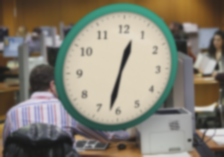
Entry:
12 h 32 min
